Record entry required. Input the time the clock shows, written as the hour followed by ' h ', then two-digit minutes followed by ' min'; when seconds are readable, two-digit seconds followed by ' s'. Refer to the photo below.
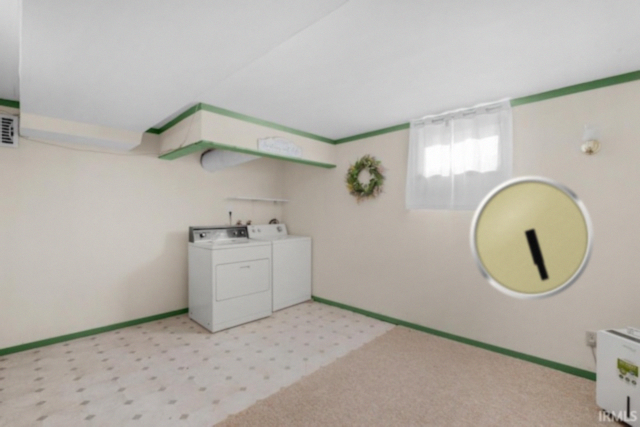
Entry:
5 h 27 min
